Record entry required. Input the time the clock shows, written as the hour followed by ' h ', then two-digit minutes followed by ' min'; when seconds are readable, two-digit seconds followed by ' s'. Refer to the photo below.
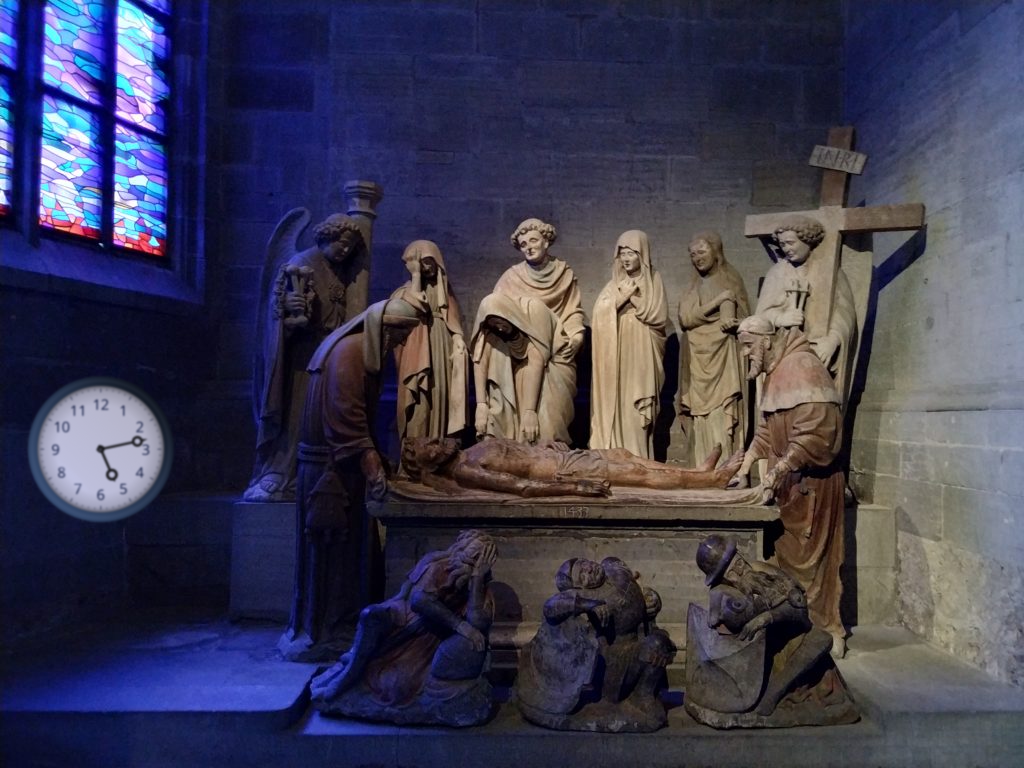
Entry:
5 h 13 min
